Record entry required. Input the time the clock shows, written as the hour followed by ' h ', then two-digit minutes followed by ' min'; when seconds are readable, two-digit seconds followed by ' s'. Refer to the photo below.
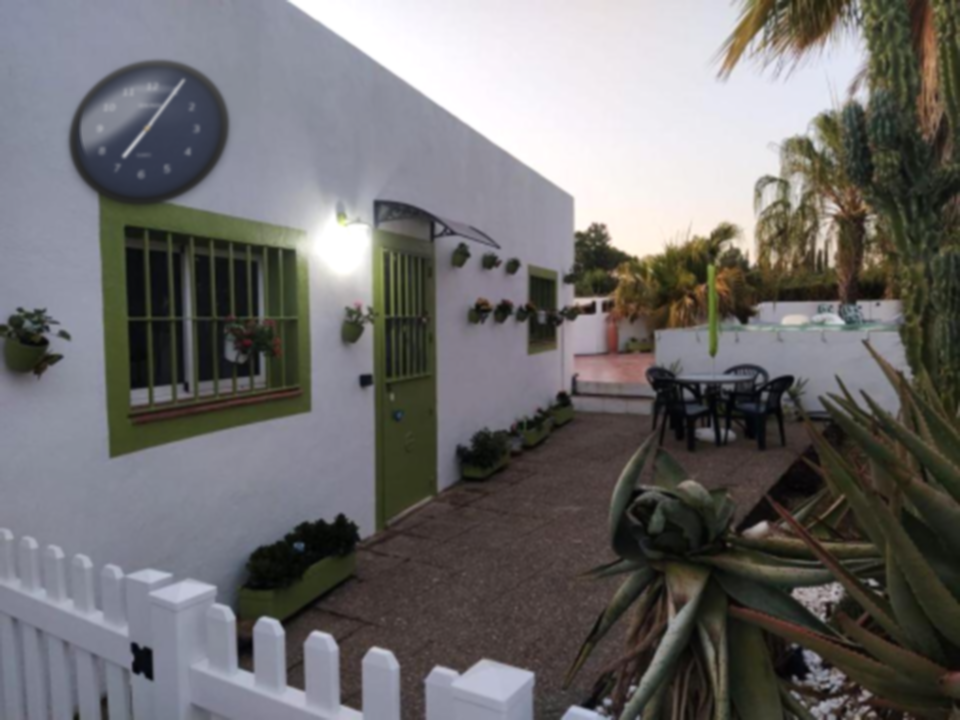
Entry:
7 h 05 min
